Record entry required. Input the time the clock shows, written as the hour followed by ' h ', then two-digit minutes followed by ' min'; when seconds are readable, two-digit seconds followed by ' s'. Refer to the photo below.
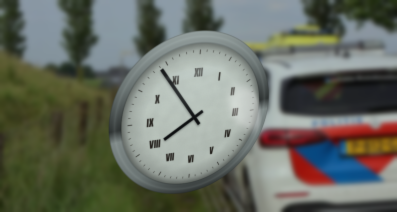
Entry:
7 h 54 min
